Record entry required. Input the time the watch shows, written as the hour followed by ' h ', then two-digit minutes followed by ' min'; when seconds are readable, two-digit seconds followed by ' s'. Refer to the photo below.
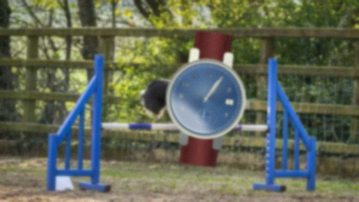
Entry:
1 h 05 min
